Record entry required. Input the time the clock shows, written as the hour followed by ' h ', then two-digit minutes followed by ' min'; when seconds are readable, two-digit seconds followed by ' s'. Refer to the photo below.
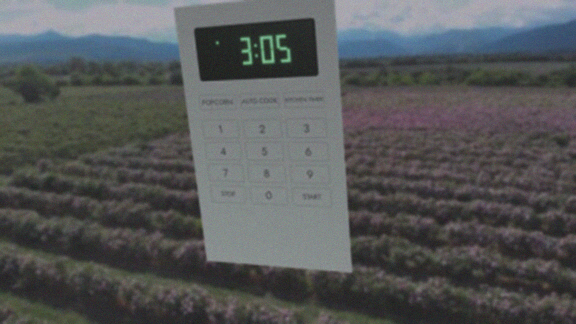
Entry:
3 h 05 min
